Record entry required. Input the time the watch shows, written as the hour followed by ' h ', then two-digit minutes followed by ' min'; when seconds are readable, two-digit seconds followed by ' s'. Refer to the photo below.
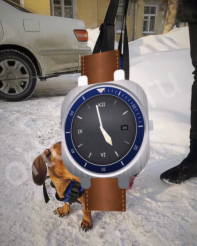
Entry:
4 h 58 min
